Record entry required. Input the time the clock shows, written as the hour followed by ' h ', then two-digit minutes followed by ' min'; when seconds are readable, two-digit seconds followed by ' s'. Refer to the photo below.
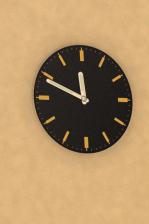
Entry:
11 h 49 min
